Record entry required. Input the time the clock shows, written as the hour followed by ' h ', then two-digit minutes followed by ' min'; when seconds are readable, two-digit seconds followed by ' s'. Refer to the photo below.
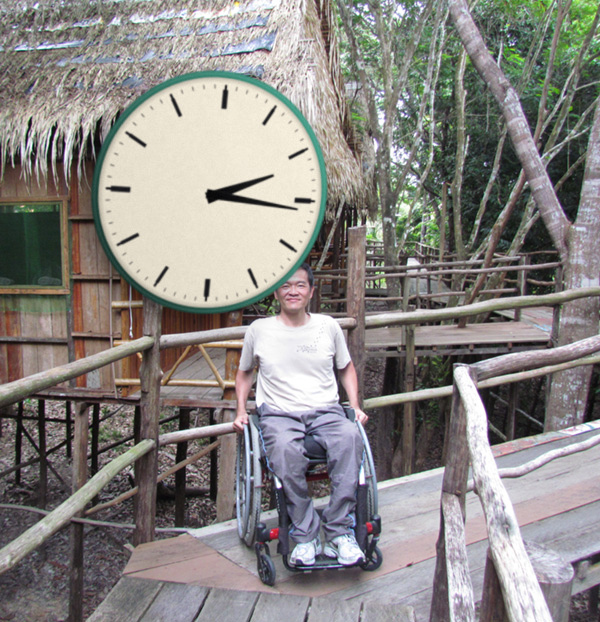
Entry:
2 h 16 min
